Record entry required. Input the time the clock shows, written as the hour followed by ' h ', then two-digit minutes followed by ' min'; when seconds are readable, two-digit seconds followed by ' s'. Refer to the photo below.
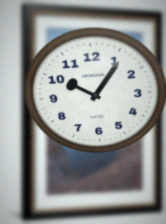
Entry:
10 h 06 min
